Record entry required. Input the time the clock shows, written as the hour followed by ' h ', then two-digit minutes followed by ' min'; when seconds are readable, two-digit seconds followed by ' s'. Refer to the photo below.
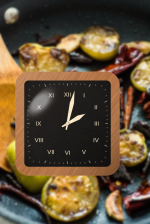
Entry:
2 h 02 min
